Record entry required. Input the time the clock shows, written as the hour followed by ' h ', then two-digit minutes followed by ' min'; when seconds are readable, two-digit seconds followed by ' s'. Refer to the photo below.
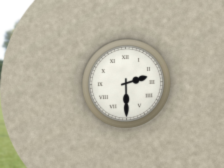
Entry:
2 h 30 min
